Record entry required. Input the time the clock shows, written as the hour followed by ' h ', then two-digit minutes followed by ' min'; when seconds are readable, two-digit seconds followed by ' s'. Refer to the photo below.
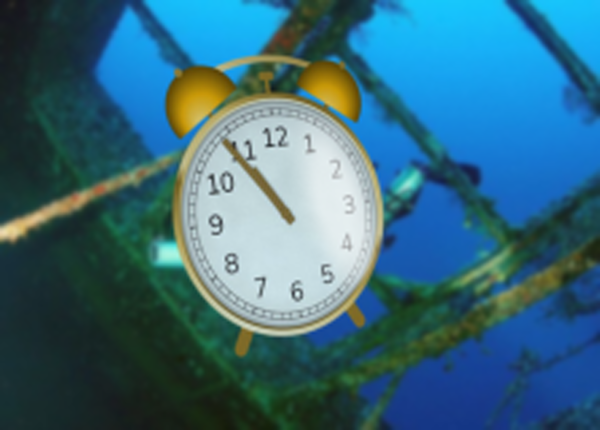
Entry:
10 h 54 min
